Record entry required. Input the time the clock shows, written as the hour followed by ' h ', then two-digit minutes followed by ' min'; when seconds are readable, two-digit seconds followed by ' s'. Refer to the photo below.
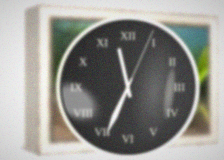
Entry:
11 h 34 min 04 s
